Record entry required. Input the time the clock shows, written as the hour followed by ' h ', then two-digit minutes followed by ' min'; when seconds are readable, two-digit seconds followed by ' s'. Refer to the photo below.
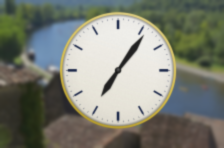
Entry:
7 h 06 min
